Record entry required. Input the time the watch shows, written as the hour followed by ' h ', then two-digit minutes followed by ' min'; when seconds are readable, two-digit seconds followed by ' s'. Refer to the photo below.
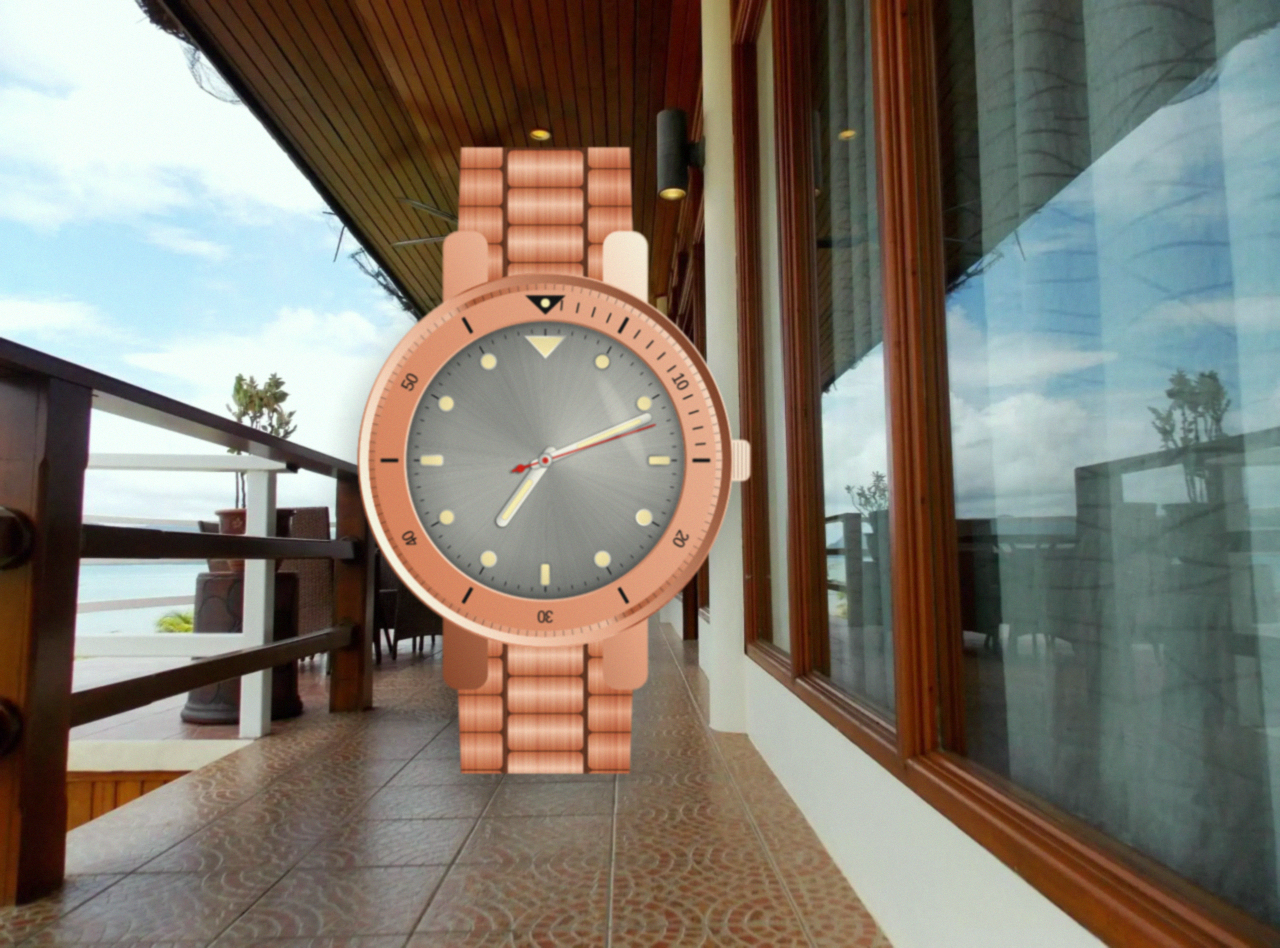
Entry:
7 h 11 min 12 s
